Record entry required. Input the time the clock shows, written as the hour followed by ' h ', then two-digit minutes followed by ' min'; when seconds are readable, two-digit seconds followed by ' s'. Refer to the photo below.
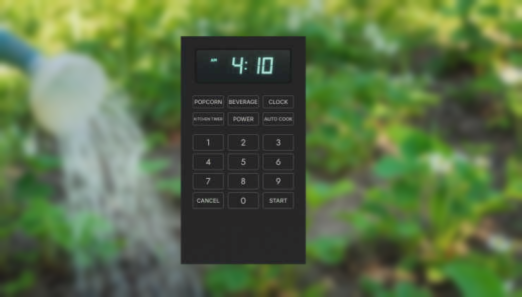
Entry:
4 h 10 min
